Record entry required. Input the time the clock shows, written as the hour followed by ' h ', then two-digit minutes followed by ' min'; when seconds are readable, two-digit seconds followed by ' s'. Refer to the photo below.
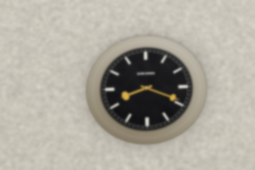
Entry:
8 h 19 min
